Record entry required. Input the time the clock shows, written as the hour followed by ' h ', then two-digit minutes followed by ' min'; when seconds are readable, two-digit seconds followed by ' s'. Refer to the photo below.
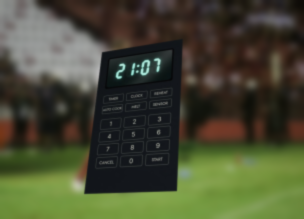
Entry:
21 h 07 min
